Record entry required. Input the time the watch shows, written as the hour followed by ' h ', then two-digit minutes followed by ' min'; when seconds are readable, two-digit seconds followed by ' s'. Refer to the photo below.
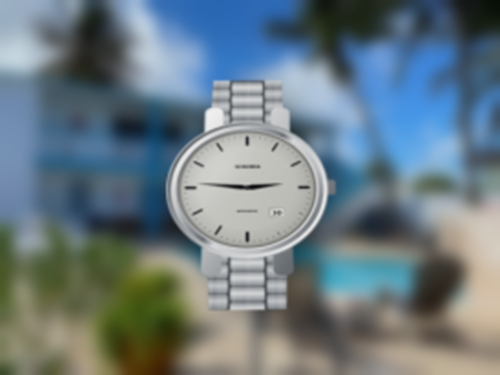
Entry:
2 h 46 min
